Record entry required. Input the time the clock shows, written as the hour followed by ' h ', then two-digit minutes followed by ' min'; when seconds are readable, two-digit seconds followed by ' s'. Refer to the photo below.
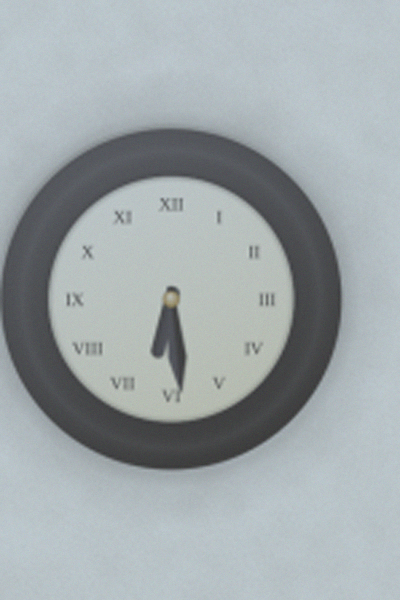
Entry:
6 h 29 min
